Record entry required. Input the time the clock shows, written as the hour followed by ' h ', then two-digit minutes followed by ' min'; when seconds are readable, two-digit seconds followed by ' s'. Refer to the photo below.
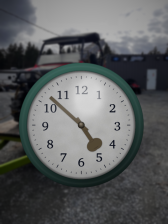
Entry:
4 h 52 min
